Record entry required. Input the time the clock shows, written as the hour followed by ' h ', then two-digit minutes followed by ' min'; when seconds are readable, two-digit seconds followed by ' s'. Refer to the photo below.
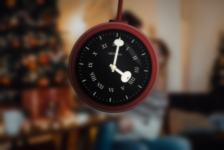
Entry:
4 h 01 min
